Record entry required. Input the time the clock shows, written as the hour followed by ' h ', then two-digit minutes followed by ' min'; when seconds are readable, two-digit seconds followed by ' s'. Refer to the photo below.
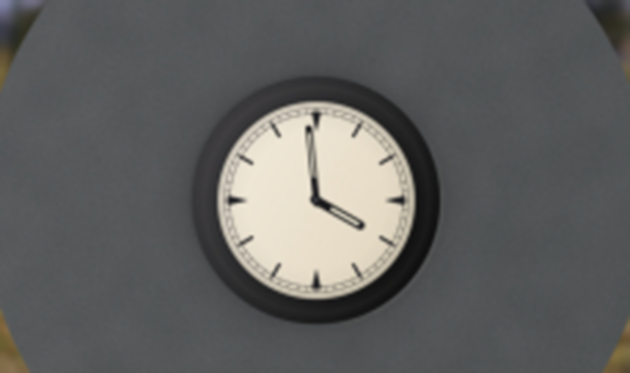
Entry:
3 h 59 min
